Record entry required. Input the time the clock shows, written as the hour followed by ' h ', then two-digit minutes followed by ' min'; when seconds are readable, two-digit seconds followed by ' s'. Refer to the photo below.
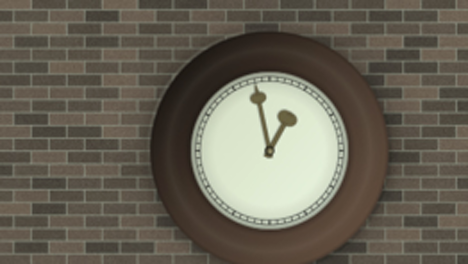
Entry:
12 h 58 min
